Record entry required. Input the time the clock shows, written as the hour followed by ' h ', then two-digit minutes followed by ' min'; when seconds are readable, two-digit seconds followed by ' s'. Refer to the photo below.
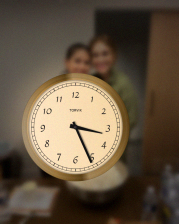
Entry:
3 h 26 min
